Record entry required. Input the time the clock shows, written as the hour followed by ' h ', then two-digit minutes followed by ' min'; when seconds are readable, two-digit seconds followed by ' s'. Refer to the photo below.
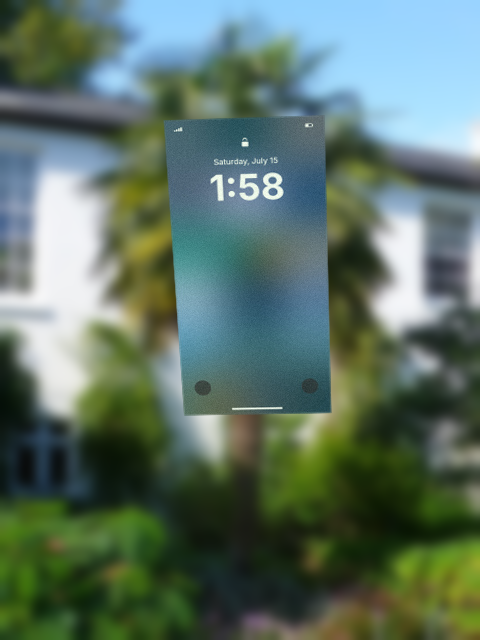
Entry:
1 h 58 min
